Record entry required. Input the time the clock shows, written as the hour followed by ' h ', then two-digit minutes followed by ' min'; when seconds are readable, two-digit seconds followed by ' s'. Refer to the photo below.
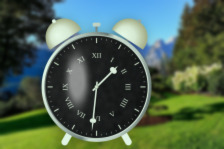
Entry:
1 h 31 min
